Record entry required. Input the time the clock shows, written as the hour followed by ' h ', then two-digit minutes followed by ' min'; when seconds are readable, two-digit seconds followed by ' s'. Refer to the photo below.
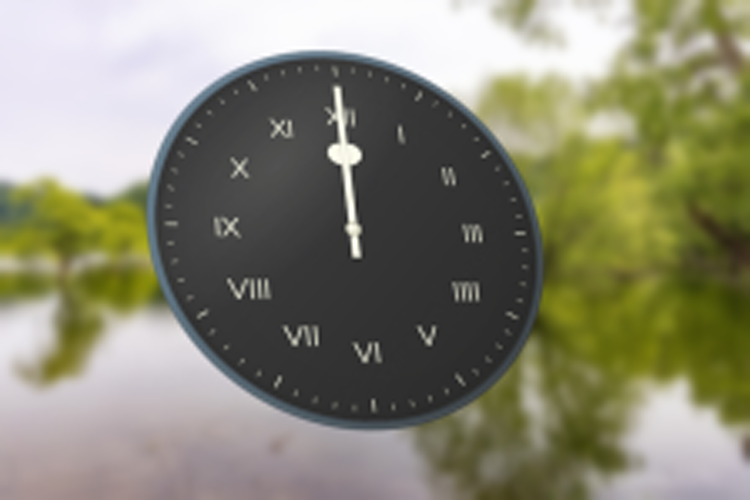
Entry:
12 h 00 min
